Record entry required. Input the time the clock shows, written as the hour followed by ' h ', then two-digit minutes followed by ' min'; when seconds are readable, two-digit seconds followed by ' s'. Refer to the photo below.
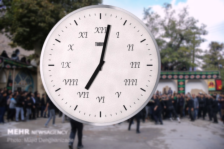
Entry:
7 h 02 min
